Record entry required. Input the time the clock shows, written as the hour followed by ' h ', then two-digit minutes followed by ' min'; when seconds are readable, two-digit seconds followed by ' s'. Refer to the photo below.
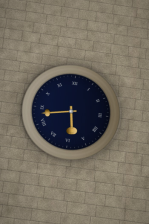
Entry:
5 h 43 min
